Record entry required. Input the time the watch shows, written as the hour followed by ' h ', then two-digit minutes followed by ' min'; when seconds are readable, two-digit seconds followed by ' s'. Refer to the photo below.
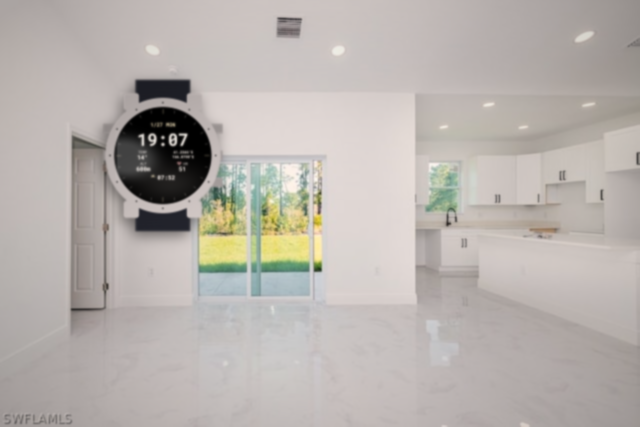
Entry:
19 h 07 min
